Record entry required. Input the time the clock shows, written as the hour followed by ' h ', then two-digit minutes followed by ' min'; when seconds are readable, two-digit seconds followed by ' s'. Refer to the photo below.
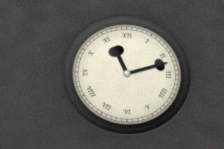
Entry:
11 h 12 min
